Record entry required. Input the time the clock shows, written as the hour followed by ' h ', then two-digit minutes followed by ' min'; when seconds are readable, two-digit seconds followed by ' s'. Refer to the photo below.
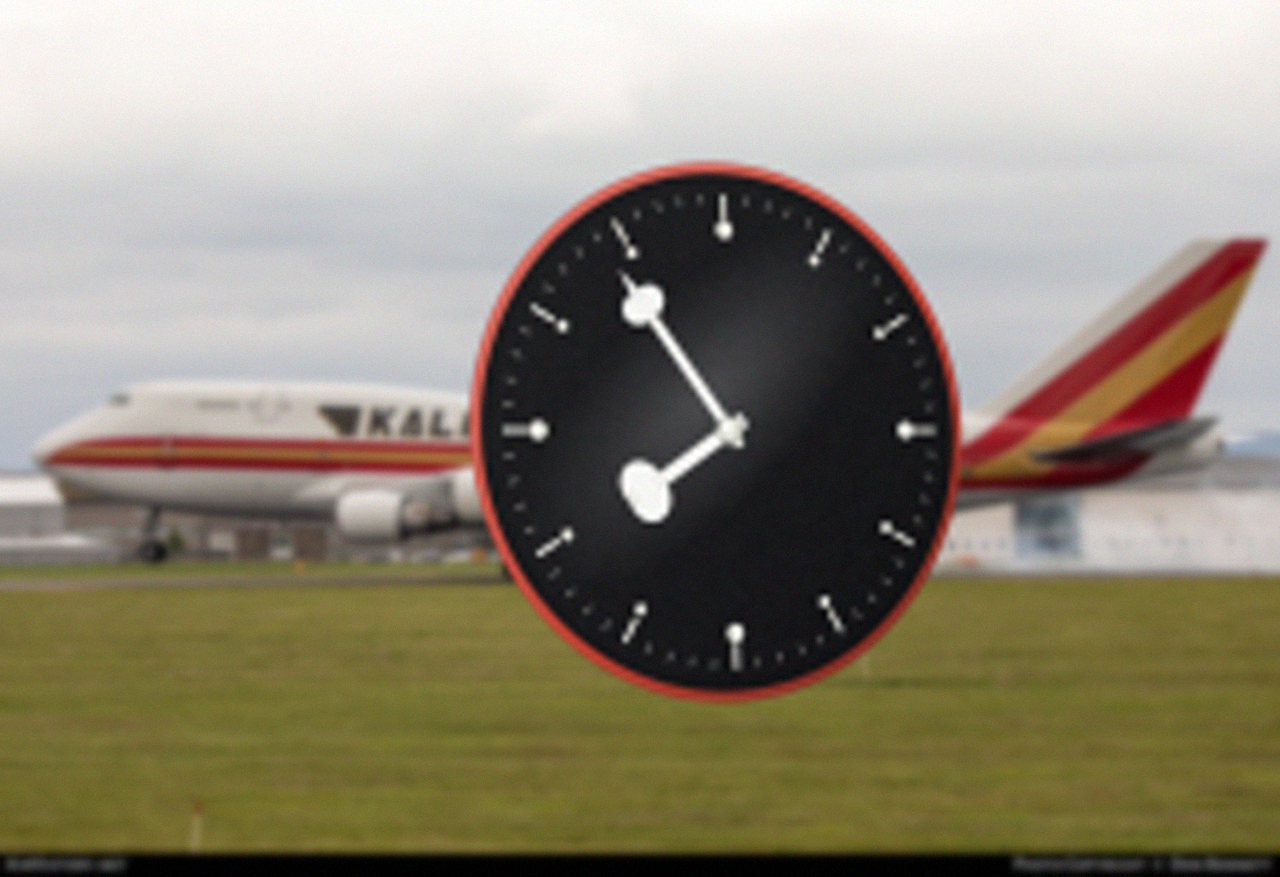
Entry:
7 h 54 min
